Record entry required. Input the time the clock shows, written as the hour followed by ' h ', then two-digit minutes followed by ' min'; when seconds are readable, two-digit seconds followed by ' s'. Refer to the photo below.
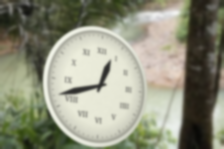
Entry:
12 h 42 min
